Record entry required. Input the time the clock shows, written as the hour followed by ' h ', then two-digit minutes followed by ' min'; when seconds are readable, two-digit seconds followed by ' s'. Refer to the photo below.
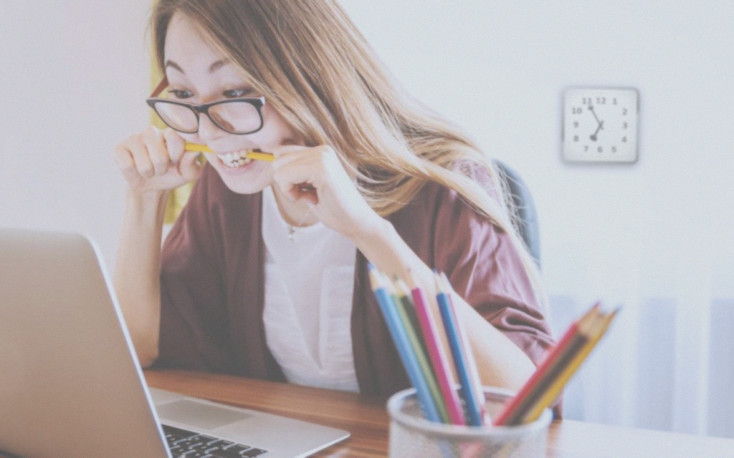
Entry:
6 h 55 min
